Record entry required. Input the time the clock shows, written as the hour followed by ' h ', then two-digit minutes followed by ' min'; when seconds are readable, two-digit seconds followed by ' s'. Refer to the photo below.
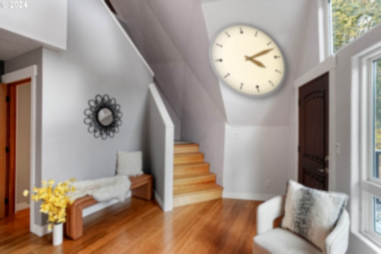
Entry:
4 h 12 min
